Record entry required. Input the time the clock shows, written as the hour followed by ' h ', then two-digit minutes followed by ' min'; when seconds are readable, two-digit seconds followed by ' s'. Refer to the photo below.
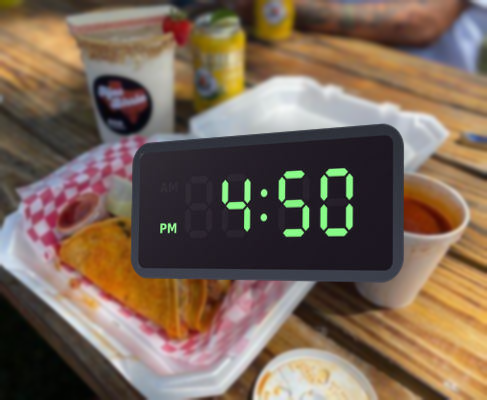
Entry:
4 h 50 min
